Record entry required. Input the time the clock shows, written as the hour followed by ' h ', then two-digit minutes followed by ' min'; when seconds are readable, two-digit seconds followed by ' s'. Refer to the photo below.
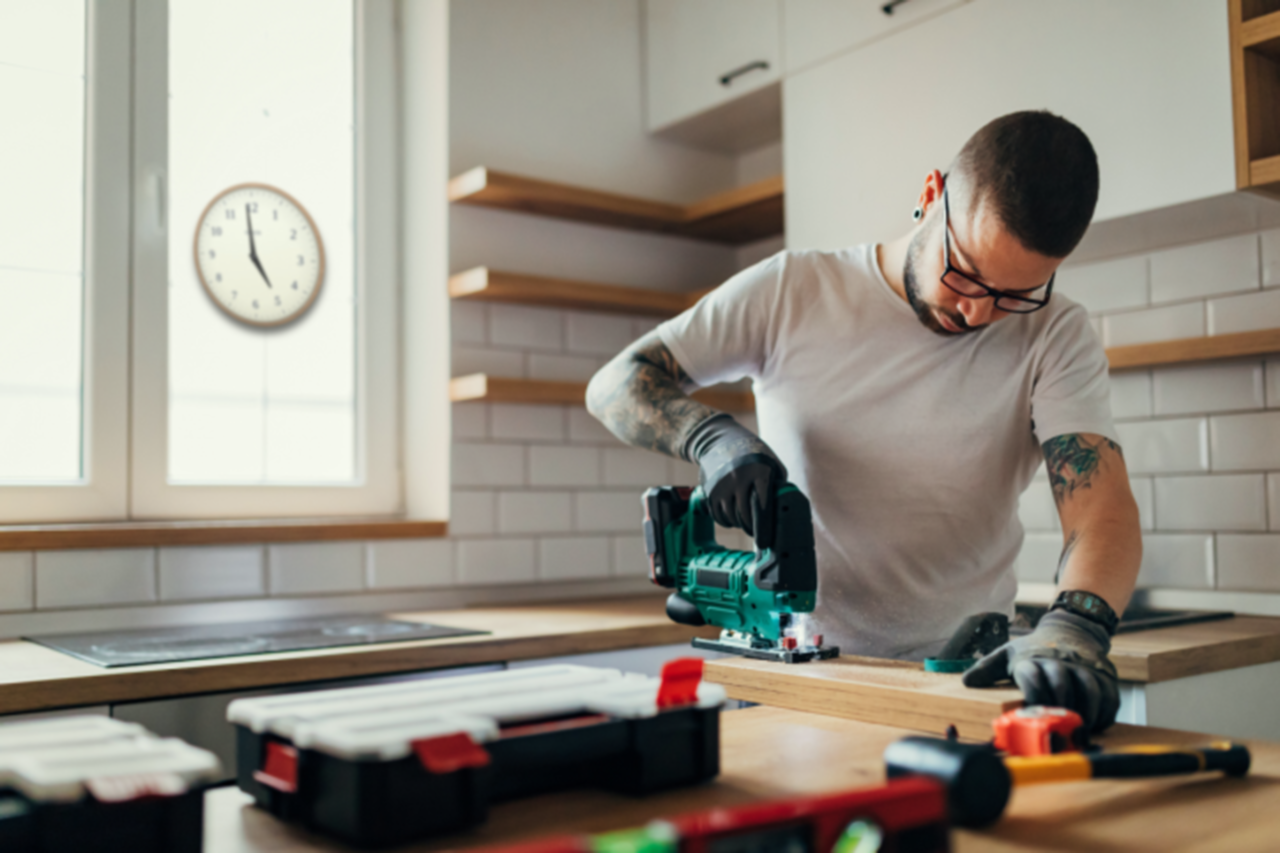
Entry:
4 h 59 min
